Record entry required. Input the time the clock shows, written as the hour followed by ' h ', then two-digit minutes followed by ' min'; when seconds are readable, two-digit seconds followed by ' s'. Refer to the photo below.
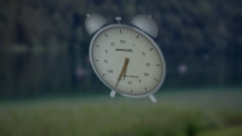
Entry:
6 h 35 min
